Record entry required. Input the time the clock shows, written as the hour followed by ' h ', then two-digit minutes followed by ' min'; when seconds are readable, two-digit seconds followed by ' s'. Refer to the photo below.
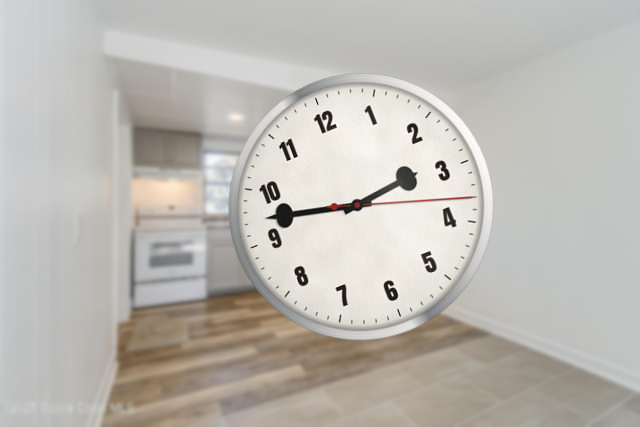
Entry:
2 h 47 min 18 s
